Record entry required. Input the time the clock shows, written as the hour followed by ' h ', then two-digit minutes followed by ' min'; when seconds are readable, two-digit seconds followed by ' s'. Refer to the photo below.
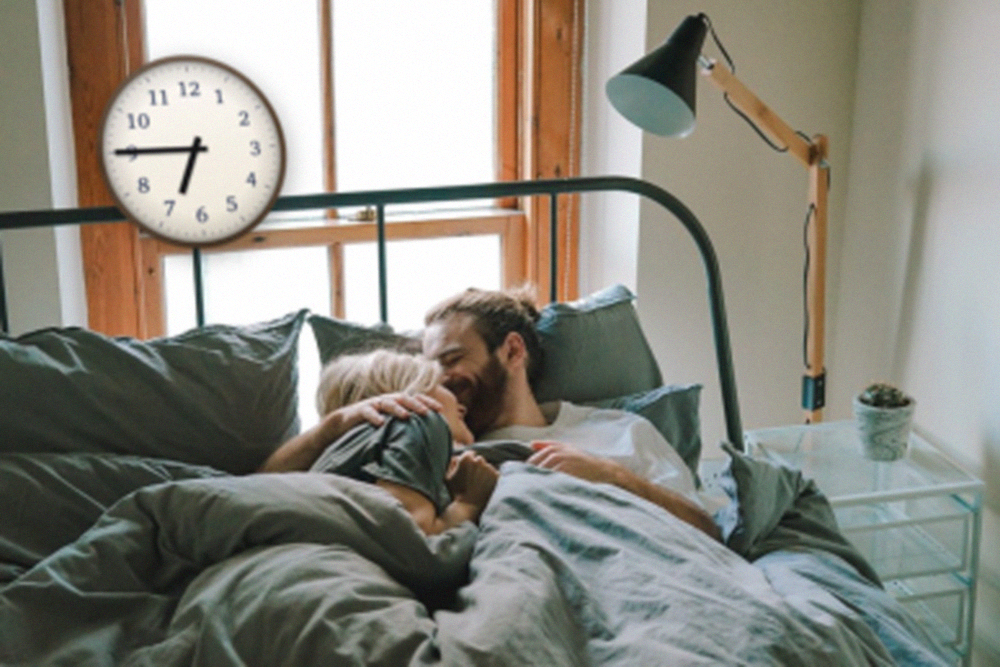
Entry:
6 h 45 min
